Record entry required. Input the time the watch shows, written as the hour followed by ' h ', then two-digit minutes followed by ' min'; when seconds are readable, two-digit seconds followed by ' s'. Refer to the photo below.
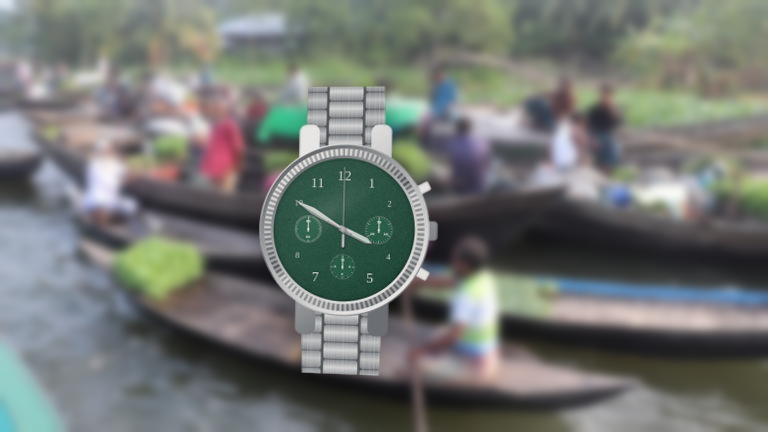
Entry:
3 h 50 min
